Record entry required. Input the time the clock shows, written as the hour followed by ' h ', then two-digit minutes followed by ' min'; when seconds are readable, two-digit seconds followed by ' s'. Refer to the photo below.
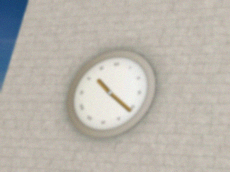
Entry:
10 h 21 min
